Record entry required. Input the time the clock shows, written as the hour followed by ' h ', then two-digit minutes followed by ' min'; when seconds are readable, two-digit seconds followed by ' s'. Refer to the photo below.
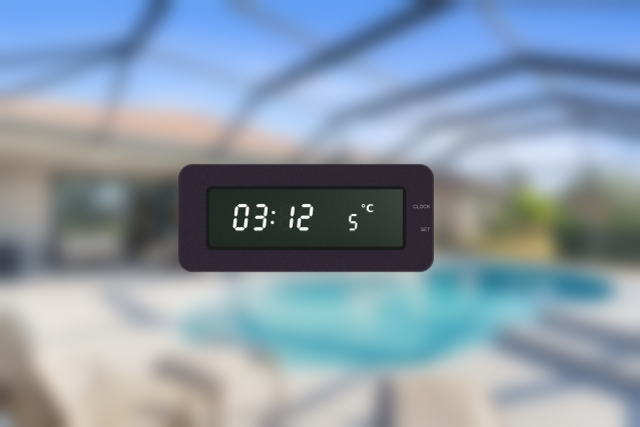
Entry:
3 h 12 min
